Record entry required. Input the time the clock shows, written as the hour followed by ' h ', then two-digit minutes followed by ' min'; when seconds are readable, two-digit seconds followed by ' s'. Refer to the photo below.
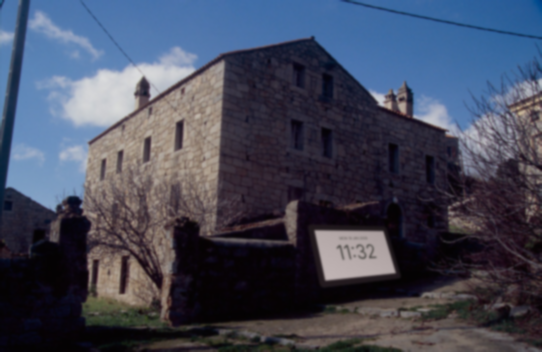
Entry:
11 h 32 min
